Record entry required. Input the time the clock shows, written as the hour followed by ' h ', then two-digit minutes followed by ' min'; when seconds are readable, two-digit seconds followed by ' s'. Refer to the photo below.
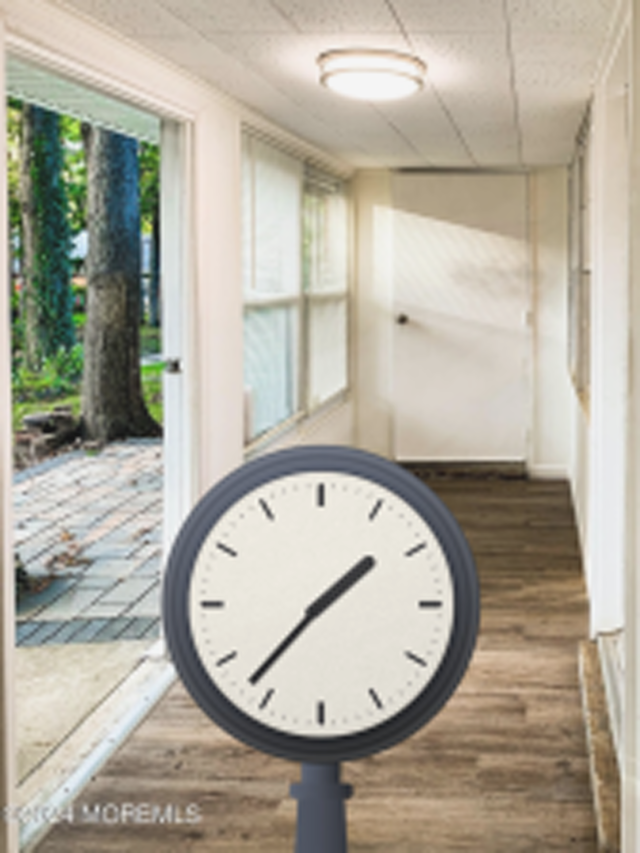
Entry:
1 h 37 min
